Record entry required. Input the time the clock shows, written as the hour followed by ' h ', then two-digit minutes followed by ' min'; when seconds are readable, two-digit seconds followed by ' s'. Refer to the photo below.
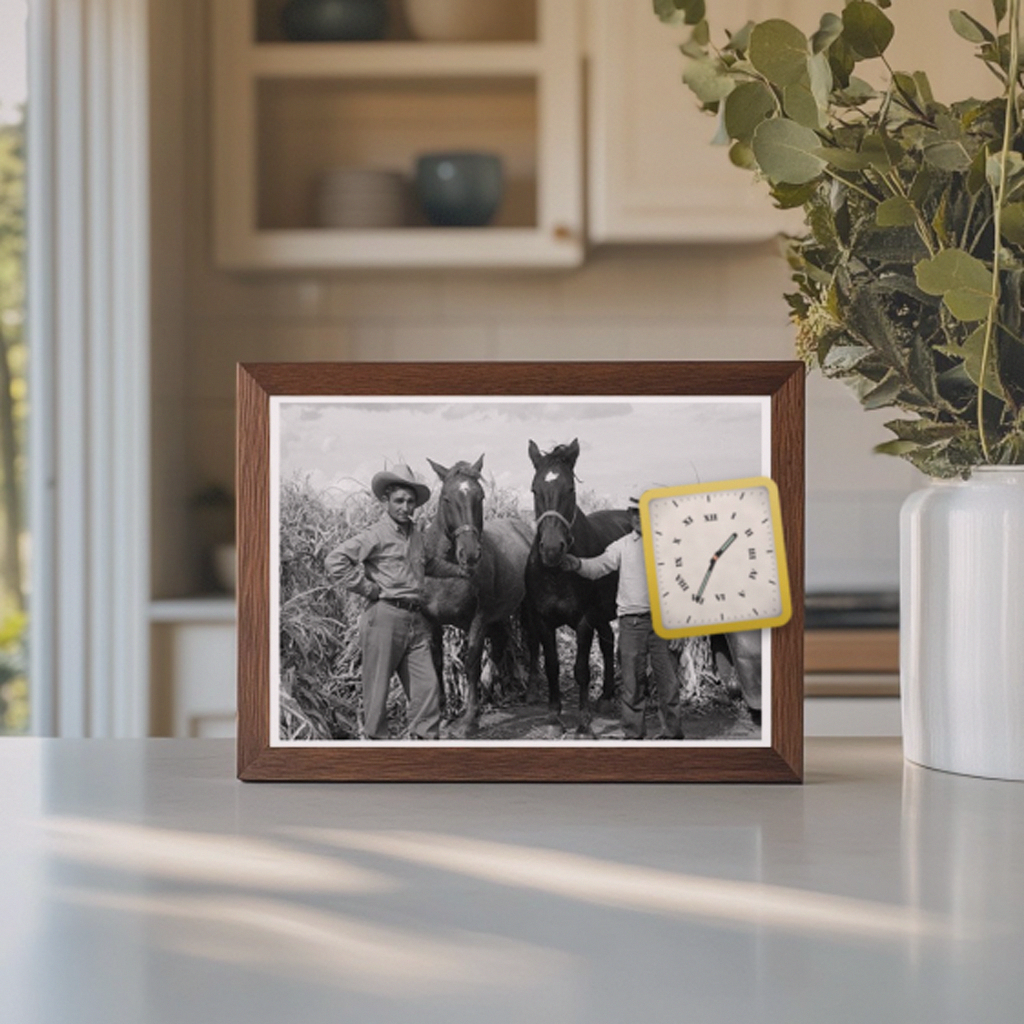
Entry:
1 h 35 min
